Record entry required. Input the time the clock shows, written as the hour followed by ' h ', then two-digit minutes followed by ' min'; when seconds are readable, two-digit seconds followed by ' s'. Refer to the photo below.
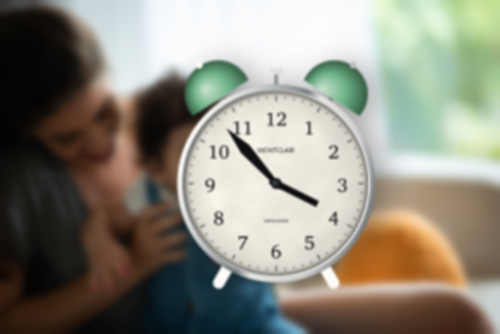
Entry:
3 h 53 min
